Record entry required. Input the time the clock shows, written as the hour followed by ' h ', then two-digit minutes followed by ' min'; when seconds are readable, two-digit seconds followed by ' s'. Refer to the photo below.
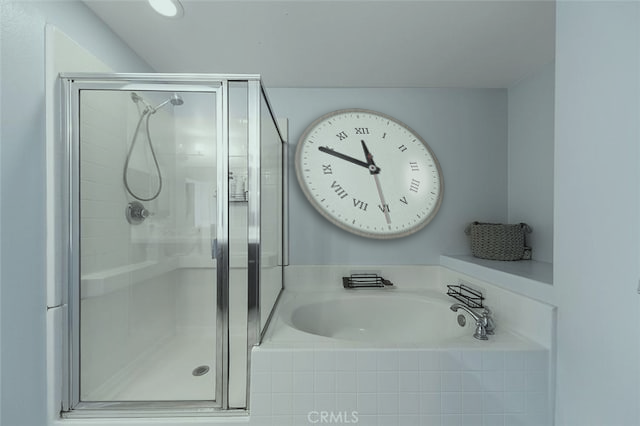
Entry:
11 h 49 min 30 s
